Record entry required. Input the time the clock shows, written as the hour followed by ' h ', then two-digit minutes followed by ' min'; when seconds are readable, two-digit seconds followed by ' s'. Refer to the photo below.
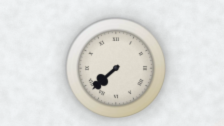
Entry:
7 h 38 min
